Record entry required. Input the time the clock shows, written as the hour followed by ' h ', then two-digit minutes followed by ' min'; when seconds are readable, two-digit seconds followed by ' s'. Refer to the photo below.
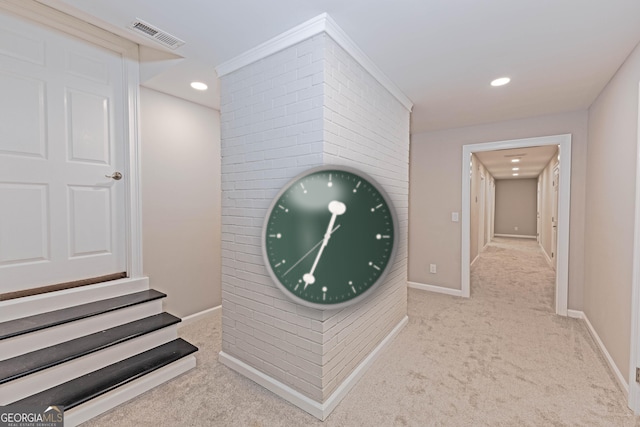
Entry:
12 h 33 min 38 s
